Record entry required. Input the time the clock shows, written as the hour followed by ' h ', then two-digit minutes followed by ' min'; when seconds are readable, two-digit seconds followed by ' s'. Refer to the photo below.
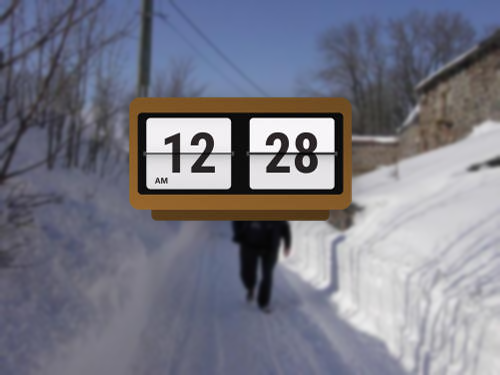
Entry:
12 h 28 min
